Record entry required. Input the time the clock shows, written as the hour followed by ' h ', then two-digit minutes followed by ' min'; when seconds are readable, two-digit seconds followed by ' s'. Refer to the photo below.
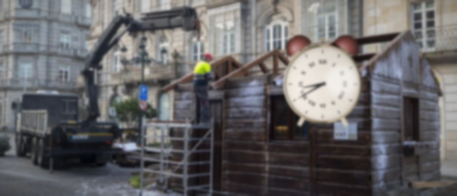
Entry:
8 h 40 min
